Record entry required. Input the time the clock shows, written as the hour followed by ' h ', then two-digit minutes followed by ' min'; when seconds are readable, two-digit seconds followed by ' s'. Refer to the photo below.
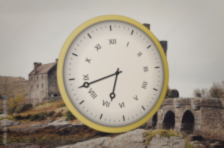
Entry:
6 h 43 min
